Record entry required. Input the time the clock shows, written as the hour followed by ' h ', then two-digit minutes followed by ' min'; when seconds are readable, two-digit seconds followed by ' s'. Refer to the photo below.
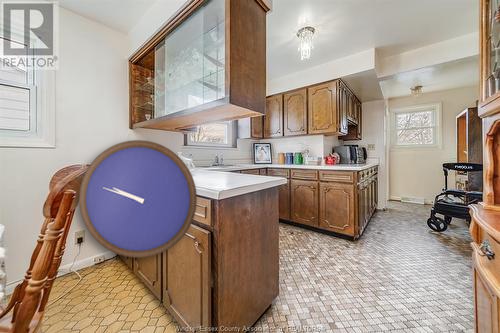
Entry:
9 h 48 min
